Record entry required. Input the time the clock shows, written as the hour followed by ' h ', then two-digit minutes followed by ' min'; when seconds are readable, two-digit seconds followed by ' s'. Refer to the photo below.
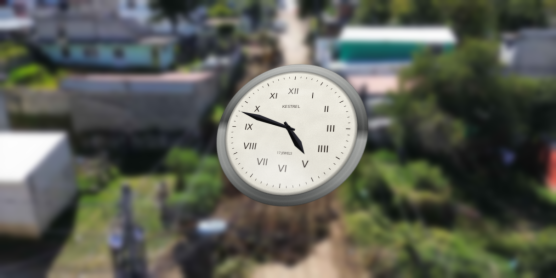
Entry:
4 h 48 min
